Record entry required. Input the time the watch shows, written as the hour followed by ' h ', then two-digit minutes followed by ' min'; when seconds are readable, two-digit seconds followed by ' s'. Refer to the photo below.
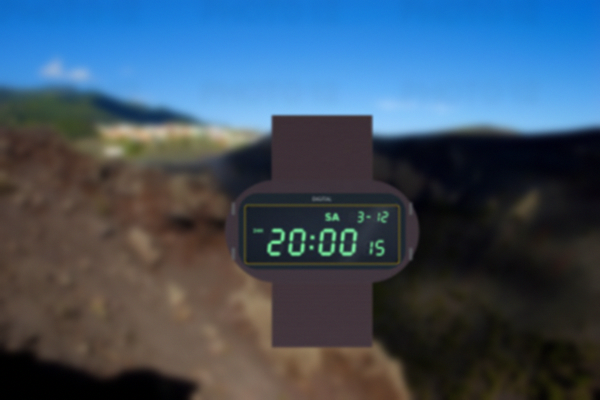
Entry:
20 h 00 min 15 s
